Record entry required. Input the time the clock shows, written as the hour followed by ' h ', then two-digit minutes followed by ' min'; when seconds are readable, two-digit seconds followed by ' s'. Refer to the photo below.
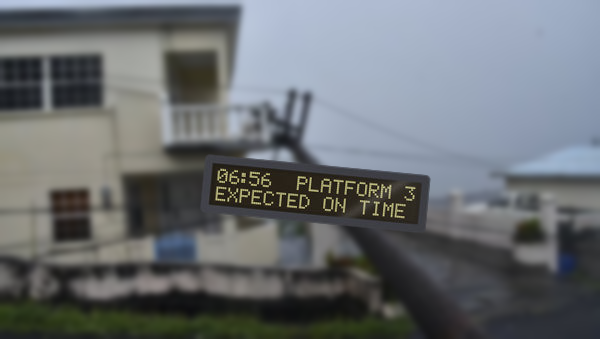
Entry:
6 h 56 min
